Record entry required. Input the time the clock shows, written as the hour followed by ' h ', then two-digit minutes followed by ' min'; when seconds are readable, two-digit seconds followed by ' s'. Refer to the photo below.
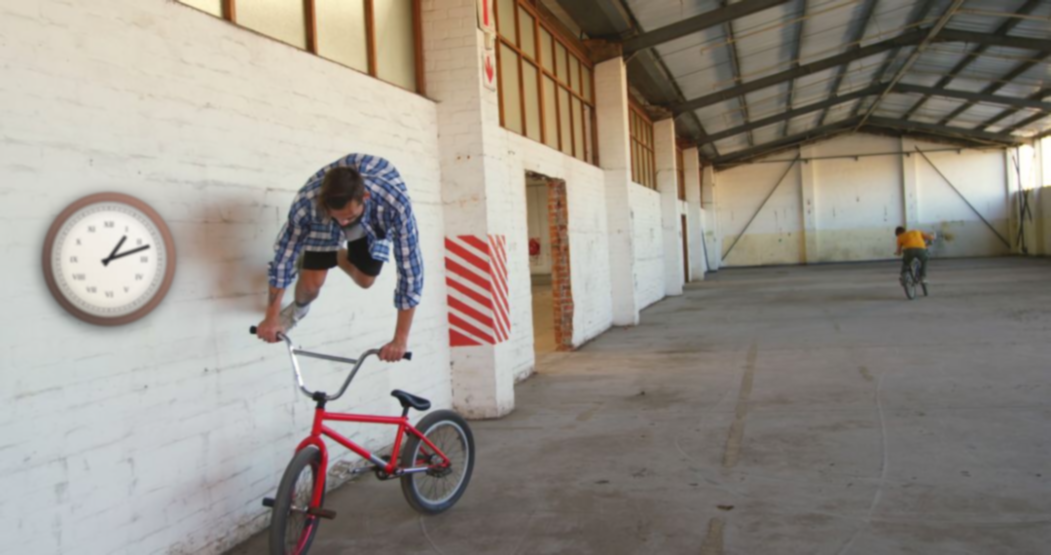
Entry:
1 h 12 min
